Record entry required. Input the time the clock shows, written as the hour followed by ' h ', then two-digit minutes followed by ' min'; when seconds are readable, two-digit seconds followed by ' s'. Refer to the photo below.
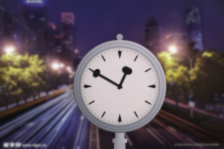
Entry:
12 h 50 min
